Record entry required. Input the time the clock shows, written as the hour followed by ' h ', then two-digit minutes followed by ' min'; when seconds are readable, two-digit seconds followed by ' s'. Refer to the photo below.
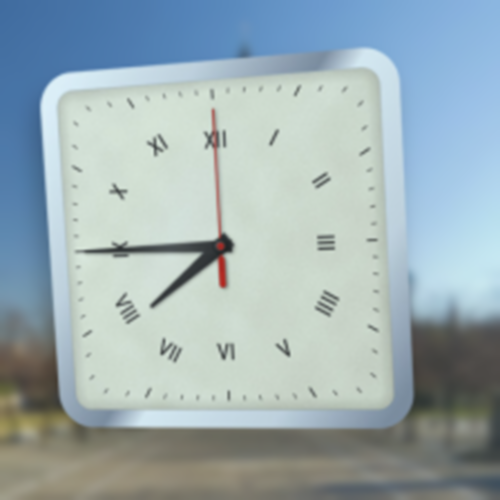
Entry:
7 h 45 min 00 s
